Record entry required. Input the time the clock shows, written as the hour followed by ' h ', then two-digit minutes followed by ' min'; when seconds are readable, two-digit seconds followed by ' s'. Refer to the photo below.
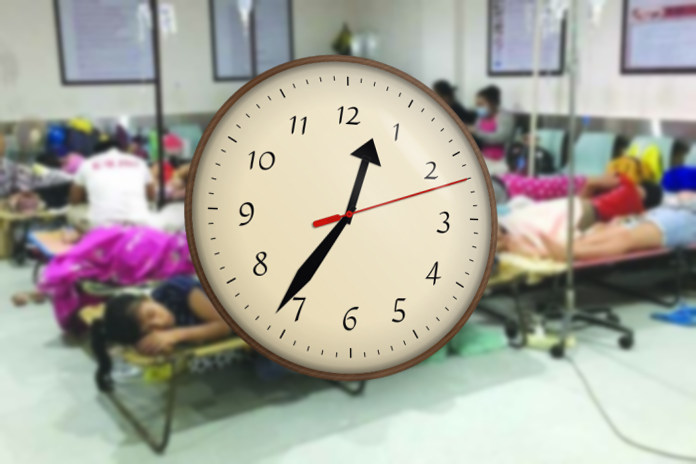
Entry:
12 h 36 min 12 s
